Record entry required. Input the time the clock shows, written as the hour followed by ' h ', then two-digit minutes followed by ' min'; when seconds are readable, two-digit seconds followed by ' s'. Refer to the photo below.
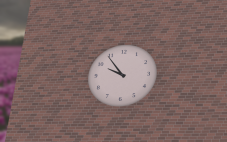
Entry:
9 h 54 min
